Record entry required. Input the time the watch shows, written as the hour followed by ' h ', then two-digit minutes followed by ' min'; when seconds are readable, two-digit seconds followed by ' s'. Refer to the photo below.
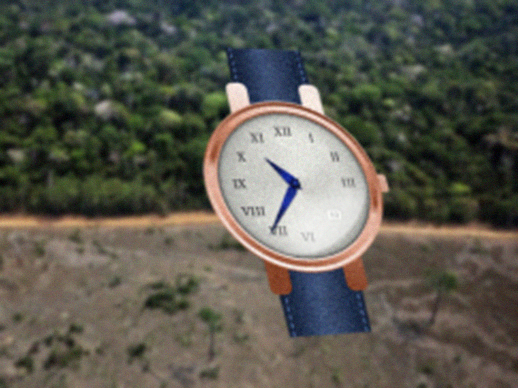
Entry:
10 h 36 min
